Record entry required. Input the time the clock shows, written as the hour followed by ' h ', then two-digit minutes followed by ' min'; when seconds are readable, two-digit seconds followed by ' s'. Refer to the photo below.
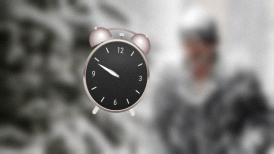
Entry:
9 h 49 min
